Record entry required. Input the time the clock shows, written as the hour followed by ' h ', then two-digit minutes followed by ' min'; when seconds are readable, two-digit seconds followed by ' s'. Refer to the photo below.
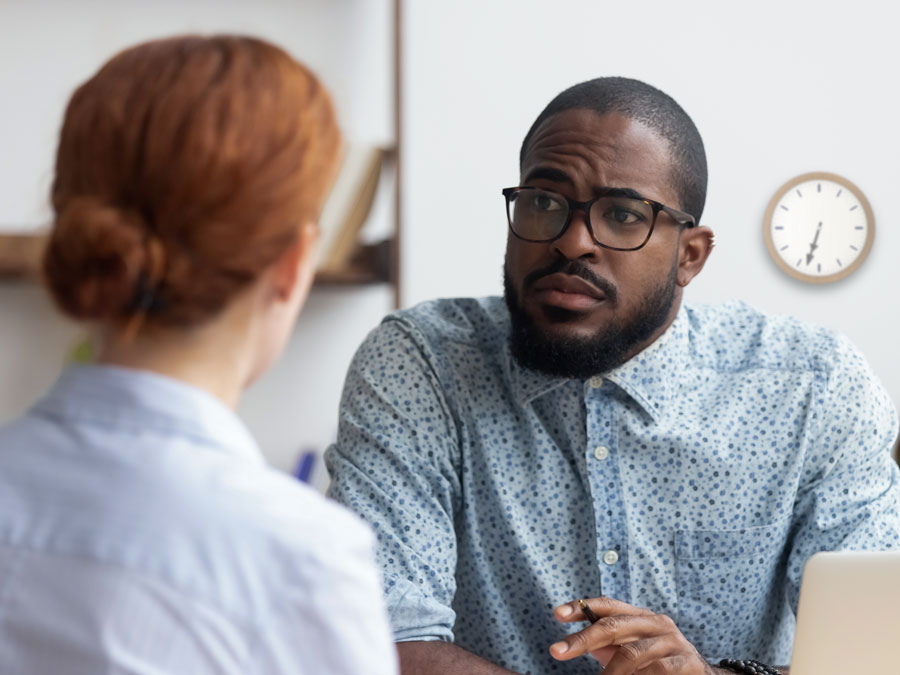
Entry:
6 h 33 min
